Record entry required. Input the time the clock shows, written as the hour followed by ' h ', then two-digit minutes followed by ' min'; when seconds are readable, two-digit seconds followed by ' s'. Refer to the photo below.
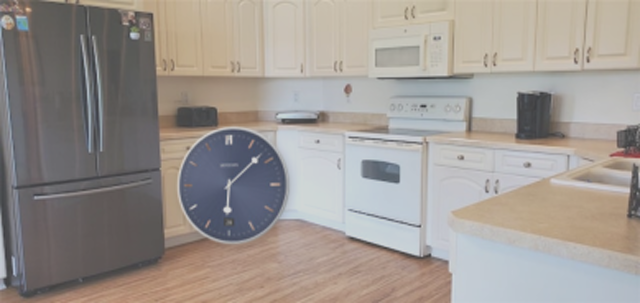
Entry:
6 h 08 min
